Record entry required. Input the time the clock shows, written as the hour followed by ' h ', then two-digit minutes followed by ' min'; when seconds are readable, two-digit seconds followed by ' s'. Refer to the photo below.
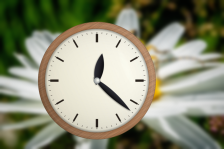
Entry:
12 h 22 min
